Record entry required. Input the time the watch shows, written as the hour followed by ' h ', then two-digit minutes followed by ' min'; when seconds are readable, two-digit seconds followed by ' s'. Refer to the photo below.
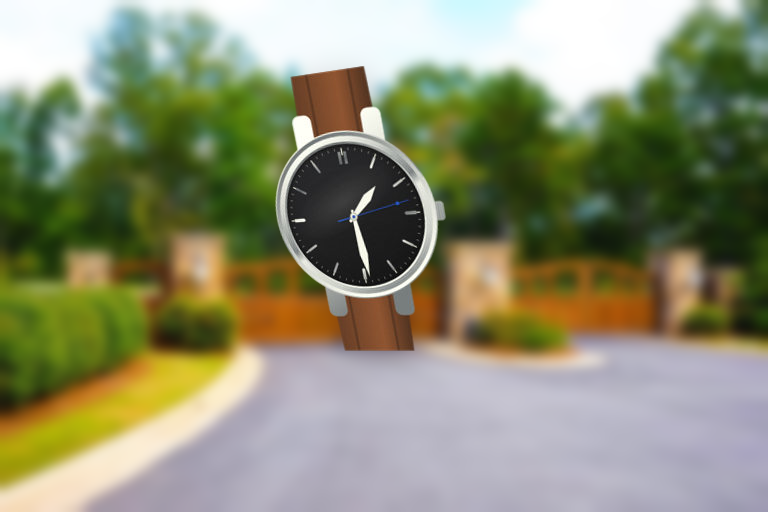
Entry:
1 h 29 min 13 s
